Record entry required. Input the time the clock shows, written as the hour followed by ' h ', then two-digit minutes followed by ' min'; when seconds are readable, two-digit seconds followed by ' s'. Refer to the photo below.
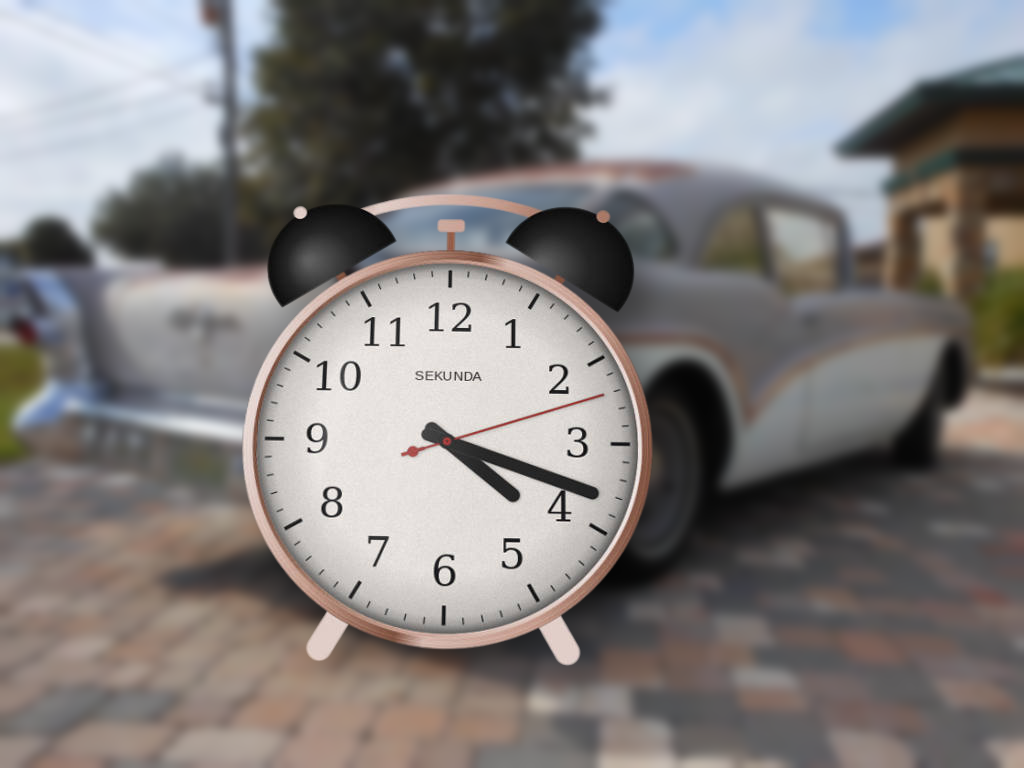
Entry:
4 h 18 min 12 s
